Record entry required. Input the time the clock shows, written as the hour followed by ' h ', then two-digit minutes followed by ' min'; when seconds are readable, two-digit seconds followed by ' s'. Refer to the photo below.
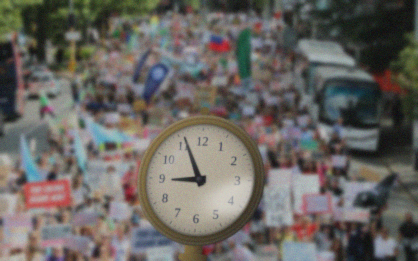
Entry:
8 h 56 min
